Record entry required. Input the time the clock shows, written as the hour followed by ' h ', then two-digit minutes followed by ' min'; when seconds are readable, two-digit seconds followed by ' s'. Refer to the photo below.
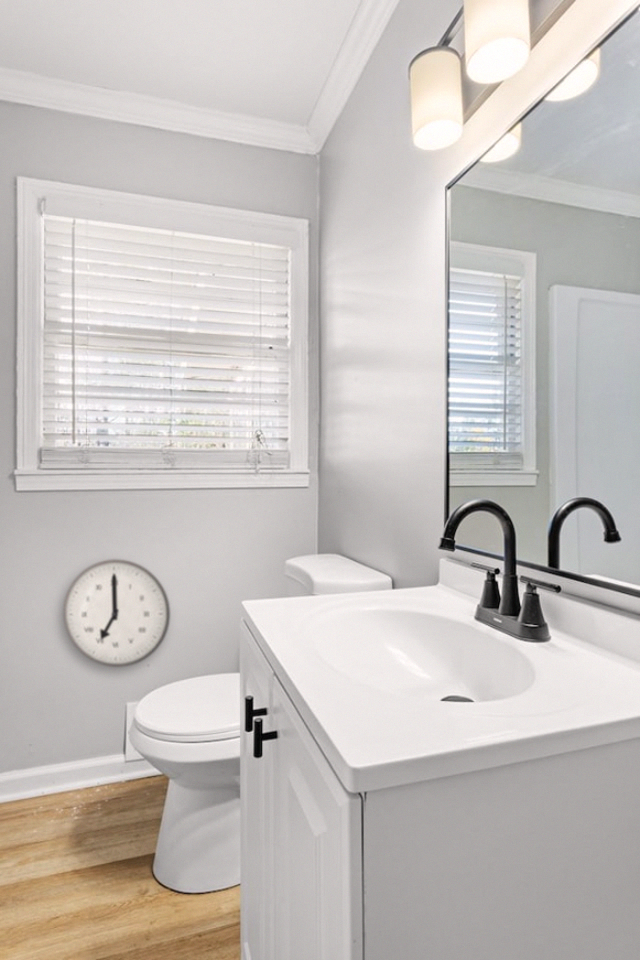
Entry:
7 h 00 min
